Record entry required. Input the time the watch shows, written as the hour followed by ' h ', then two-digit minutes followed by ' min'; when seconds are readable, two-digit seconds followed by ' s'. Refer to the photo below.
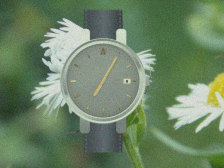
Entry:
7 h 05 min
